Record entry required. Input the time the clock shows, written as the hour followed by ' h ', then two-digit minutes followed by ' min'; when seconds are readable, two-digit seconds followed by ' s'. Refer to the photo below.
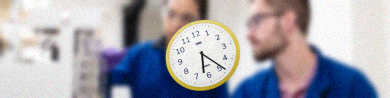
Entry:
6 h 24 min
